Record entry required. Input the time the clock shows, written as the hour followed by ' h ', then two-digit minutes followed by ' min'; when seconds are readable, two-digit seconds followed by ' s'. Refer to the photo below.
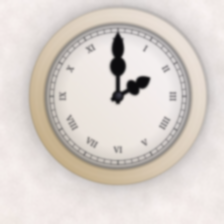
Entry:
2 h 00 min
